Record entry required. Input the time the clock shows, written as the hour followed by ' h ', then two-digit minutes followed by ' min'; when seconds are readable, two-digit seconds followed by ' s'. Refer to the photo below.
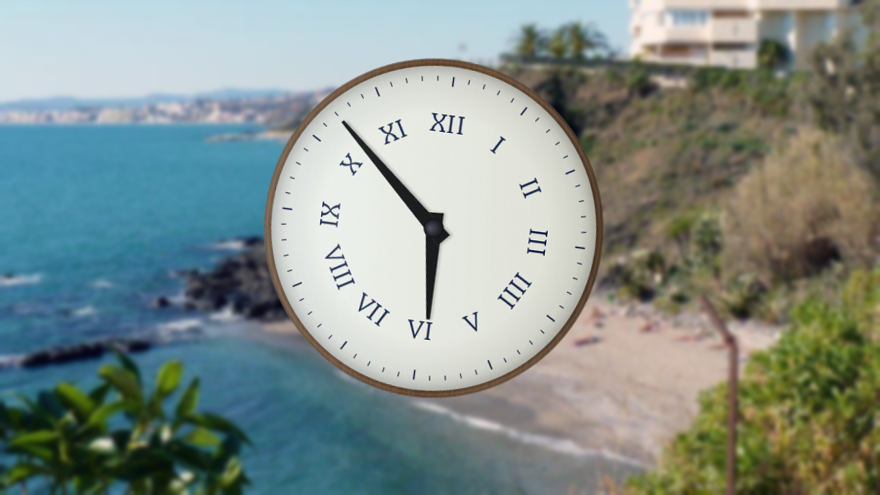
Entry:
5 h 52 min
